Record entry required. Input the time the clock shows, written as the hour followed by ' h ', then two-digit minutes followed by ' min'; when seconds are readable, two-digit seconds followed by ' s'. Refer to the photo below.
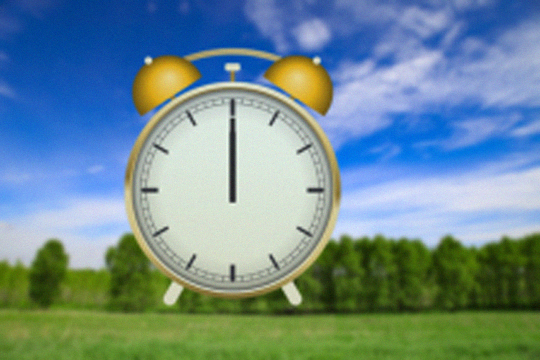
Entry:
12 h 00 min
